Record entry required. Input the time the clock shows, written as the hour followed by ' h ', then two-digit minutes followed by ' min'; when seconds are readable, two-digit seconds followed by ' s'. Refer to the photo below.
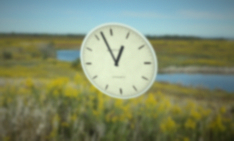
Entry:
12 h 57 min
